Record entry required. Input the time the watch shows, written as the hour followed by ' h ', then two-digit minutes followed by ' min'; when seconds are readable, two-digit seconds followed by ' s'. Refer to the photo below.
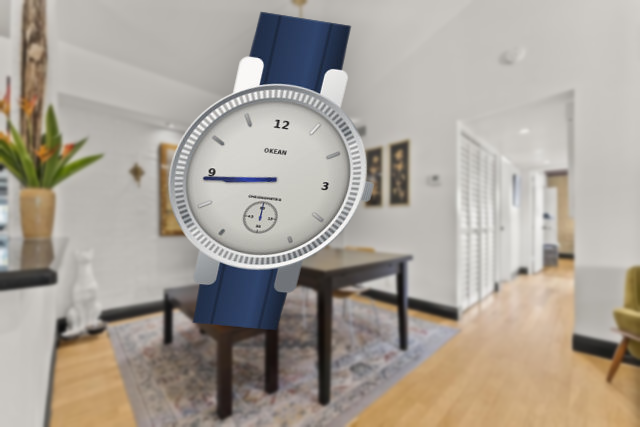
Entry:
8 h 44 min
